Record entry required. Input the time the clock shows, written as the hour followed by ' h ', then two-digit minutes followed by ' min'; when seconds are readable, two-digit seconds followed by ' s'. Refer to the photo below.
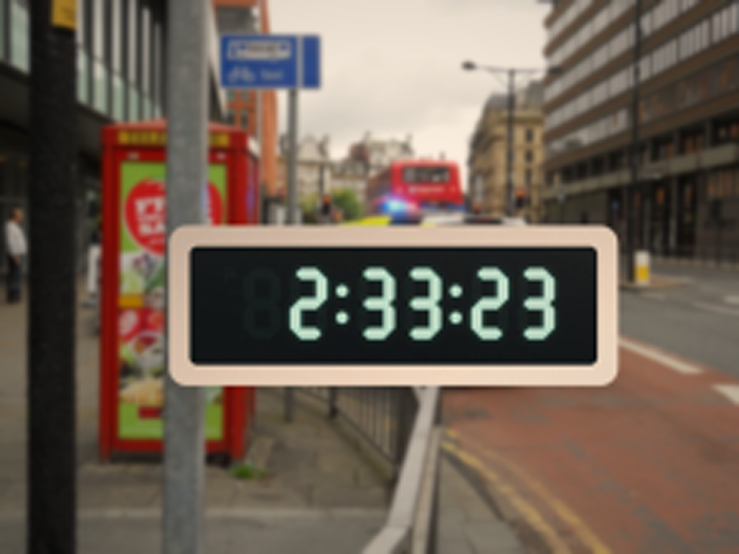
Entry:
2 h 33 min 23 s
